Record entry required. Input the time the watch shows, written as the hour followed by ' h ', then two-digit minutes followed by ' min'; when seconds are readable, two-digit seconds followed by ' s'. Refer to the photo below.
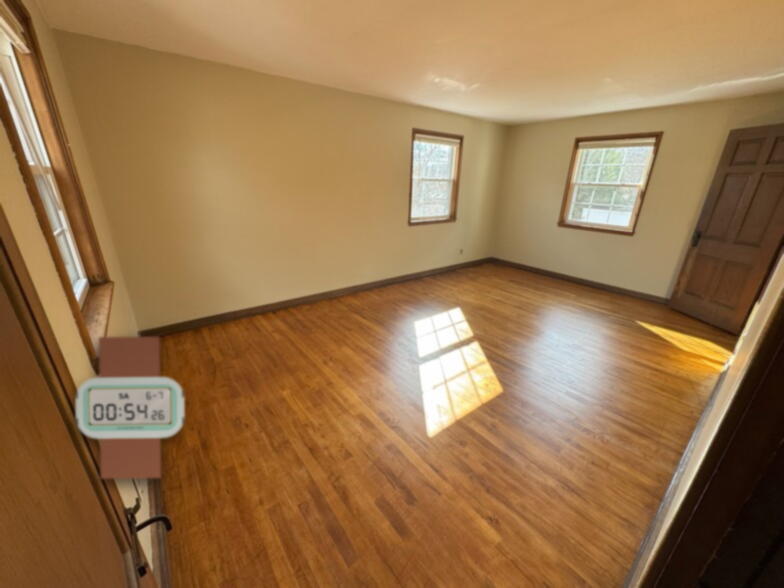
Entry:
0 h 54 min
